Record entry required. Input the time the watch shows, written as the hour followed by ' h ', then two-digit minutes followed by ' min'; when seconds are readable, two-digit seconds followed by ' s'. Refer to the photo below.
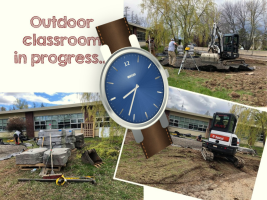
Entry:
8 h 37 min
